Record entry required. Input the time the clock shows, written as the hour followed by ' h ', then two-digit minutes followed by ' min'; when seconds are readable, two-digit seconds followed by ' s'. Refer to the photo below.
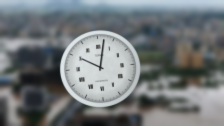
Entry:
10 h 02 min
